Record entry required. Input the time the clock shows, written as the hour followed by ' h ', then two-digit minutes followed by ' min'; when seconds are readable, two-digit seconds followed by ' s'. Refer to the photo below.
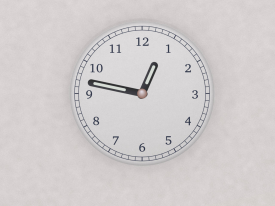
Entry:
12 h 47 min
